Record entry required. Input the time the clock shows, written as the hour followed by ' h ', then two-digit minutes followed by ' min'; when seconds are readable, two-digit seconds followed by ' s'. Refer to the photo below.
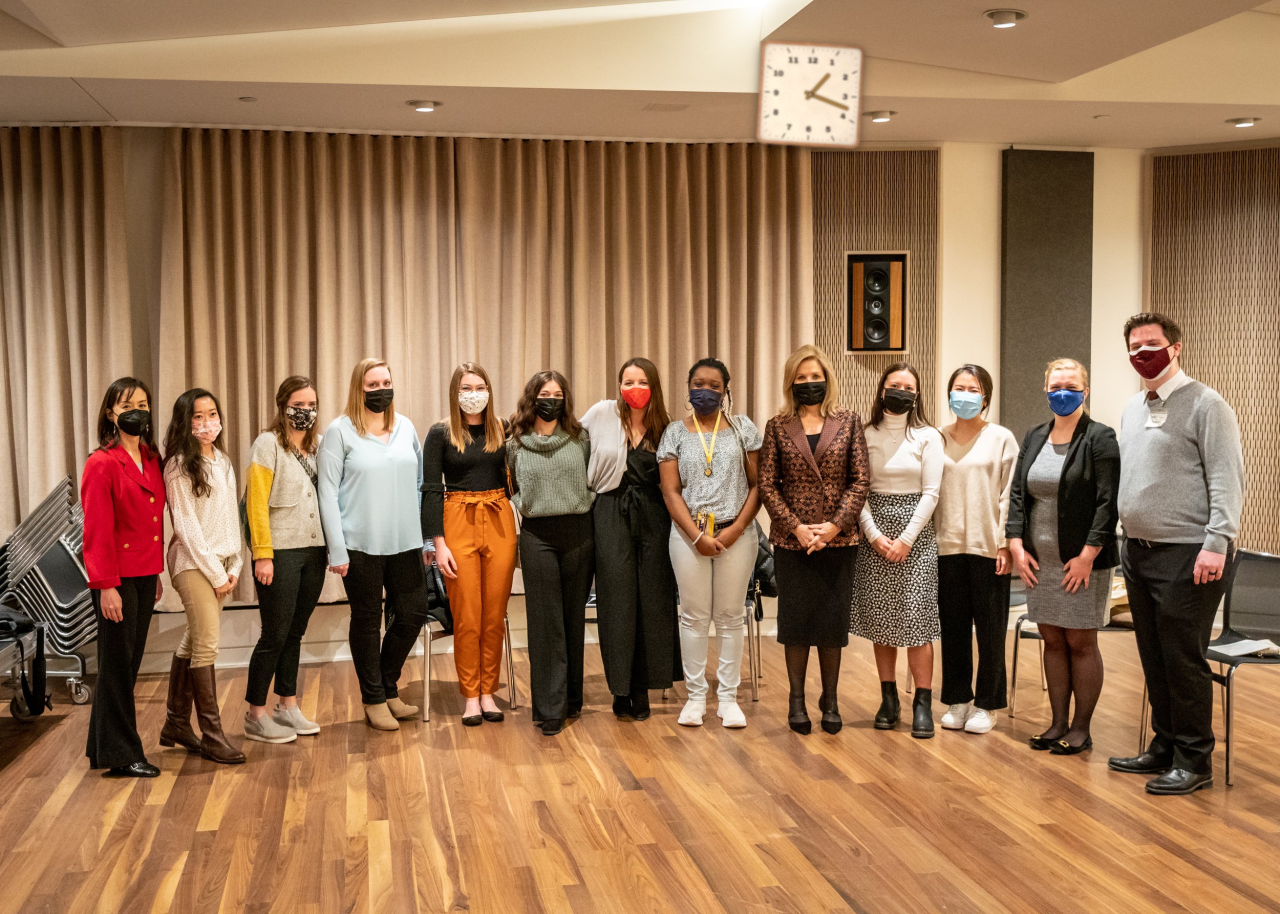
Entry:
1 h 18 min
